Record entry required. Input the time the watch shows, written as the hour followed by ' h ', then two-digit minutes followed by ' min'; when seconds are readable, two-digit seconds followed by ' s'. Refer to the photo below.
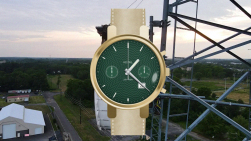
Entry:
1 h 22 min
